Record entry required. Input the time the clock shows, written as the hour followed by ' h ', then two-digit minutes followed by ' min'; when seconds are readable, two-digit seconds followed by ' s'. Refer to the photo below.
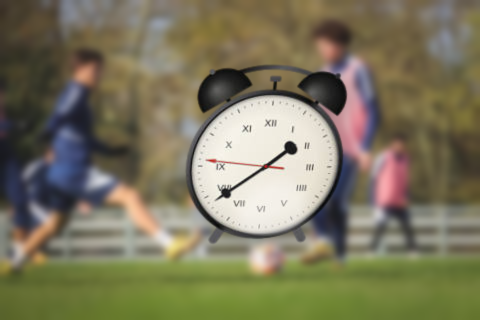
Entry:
1 h 38 min 46 s
